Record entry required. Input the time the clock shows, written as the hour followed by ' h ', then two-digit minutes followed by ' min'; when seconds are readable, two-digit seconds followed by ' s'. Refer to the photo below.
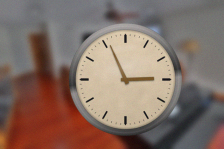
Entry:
2 h 56 min
